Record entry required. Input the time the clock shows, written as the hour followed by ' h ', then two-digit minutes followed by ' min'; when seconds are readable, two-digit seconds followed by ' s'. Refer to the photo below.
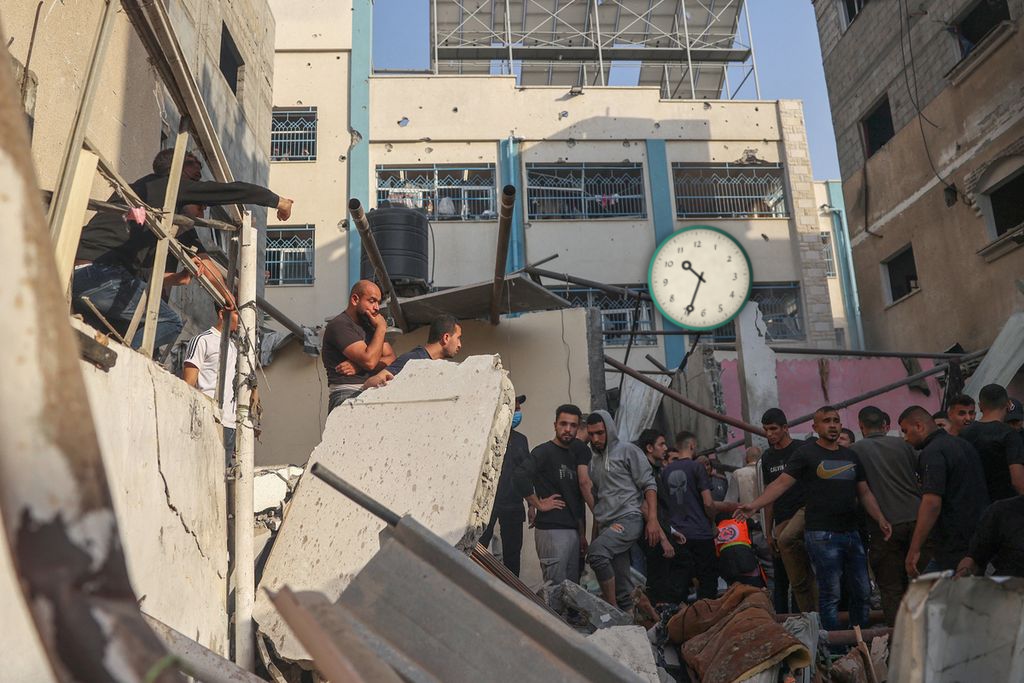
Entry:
10 h 34 min
